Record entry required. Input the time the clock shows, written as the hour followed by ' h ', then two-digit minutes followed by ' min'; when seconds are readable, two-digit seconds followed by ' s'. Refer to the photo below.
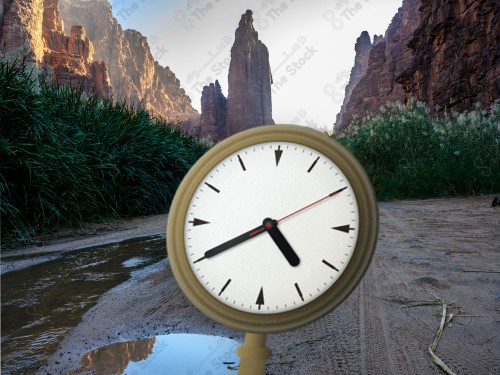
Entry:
4 h 40 min 10 s
